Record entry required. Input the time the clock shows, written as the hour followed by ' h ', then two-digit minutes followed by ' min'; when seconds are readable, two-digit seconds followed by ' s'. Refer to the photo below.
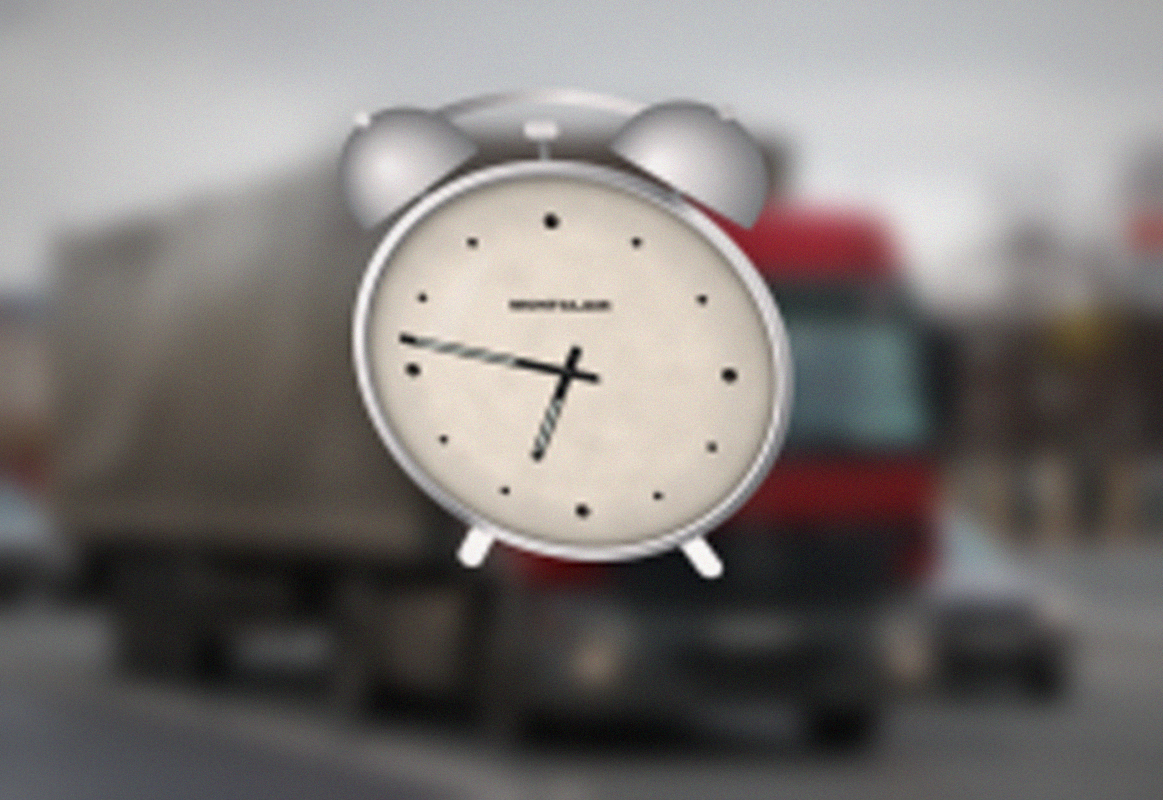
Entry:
6 h 47 min
